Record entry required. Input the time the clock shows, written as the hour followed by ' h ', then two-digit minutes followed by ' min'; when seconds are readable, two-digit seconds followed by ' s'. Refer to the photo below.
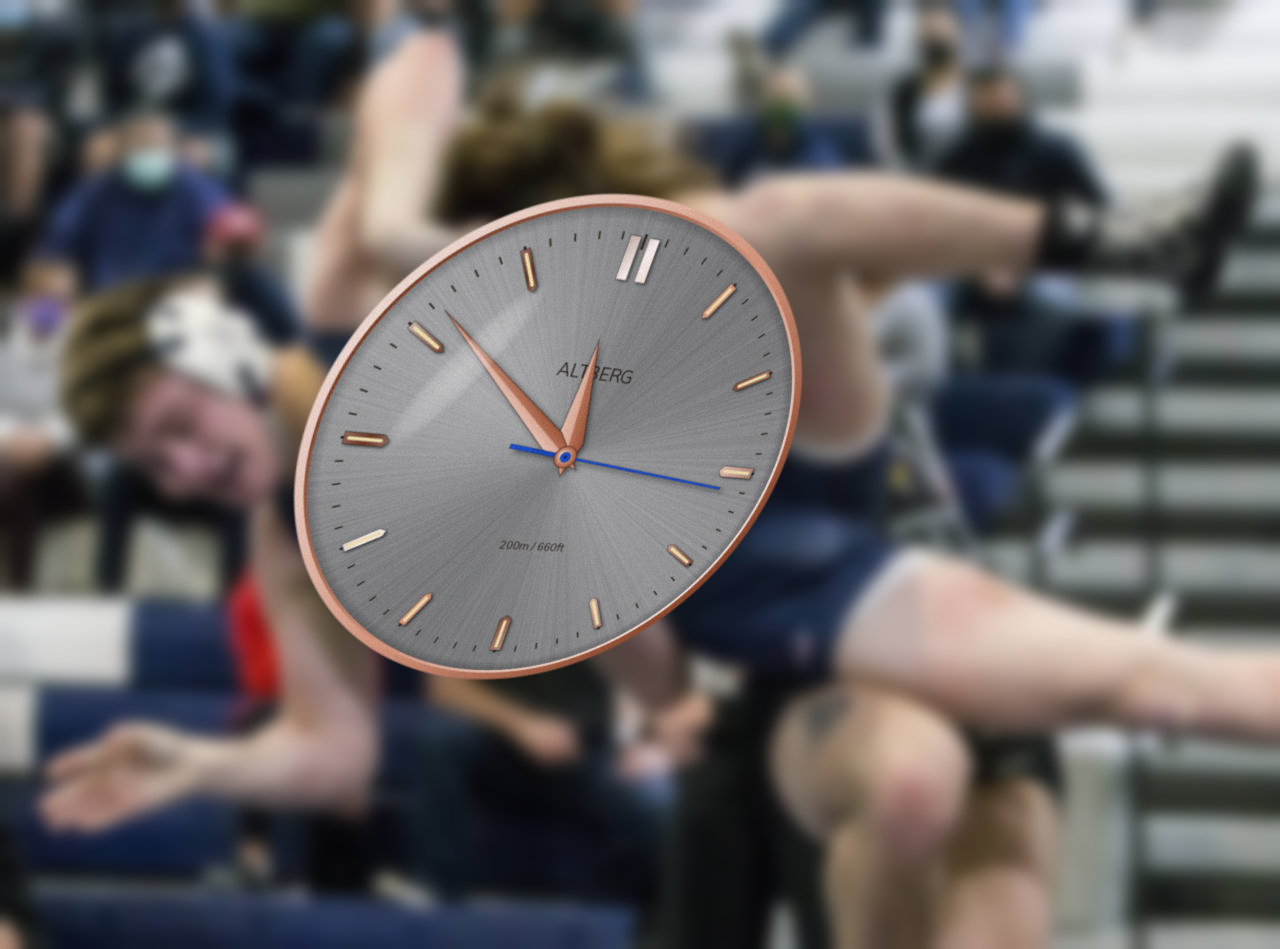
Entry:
11 h 51 min 16 s
